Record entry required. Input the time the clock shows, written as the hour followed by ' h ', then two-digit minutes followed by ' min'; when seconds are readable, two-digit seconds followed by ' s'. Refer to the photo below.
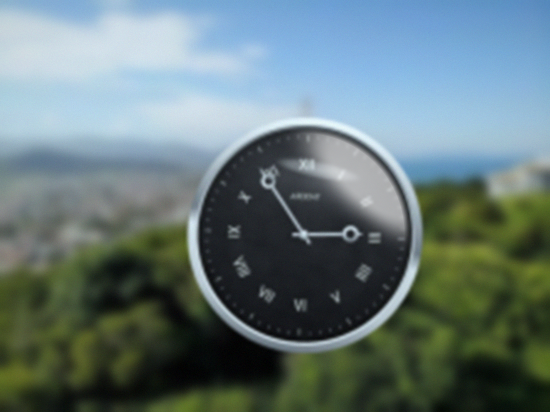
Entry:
2 h 54 min
